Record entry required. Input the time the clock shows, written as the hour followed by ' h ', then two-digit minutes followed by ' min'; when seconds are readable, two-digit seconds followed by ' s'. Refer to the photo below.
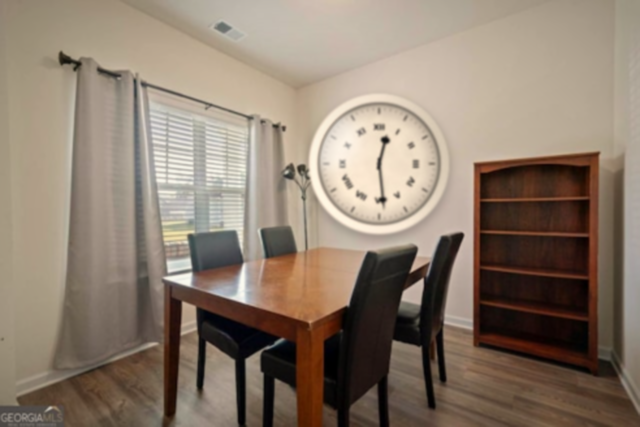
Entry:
12 h 29 min
